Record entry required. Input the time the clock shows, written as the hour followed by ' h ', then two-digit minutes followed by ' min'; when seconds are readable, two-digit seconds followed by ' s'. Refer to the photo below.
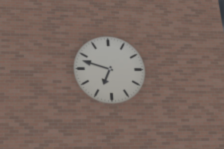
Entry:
6 h 48 min
